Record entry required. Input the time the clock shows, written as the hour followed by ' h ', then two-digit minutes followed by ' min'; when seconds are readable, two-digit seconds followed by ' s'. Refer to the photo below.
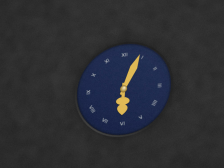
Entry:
6 h 04 min
